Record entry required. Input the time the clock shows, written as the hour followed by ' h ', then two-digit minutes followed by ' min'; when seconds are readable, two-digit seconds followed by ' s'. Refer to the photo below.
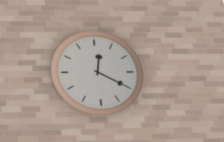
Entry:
12 h 20 min
